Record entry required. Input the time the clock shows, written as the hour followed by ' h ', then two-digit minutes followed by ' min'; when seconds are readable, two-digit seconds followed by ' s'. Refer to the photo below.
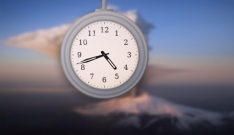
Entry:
4 h 42 min
